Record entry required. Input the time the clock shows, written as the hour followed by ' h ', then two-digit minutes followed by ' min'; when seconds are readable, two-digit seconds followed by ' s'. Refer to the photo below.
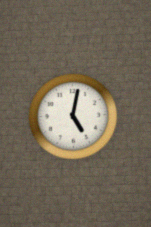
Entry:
5 h 02 min
